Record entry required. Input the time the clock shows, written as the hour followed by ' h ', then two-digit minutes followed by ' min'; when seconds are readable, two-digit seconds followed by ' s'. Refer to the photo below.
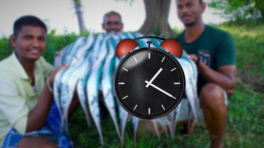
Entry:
1 h 20 min
